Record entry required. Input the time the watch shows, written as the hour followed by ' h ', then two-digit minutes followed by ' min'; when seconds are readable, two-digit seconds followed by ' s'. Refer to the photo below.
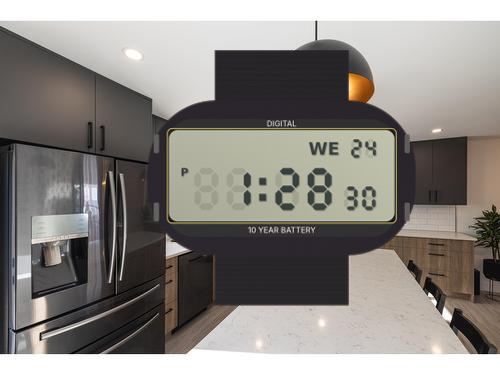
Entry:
1 h 28 min 30 s
